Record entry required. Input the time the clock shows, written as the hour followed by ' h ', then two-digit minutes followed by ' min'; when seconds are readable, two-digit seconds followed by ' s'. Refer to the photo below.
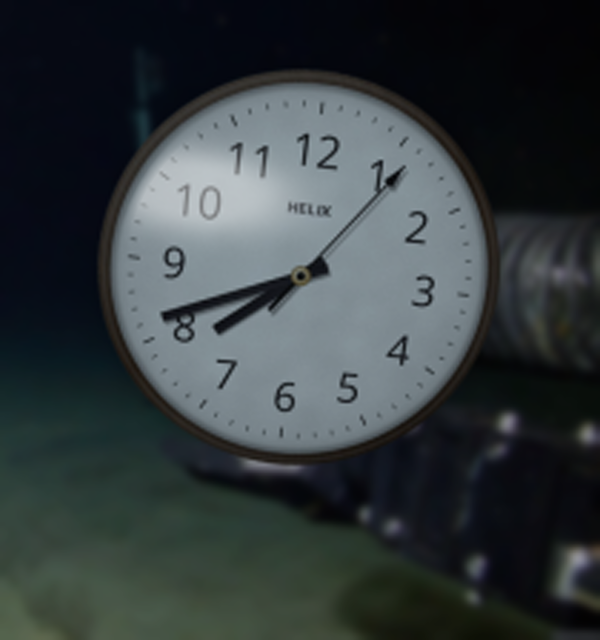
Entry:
7 h 41 min 06 s
